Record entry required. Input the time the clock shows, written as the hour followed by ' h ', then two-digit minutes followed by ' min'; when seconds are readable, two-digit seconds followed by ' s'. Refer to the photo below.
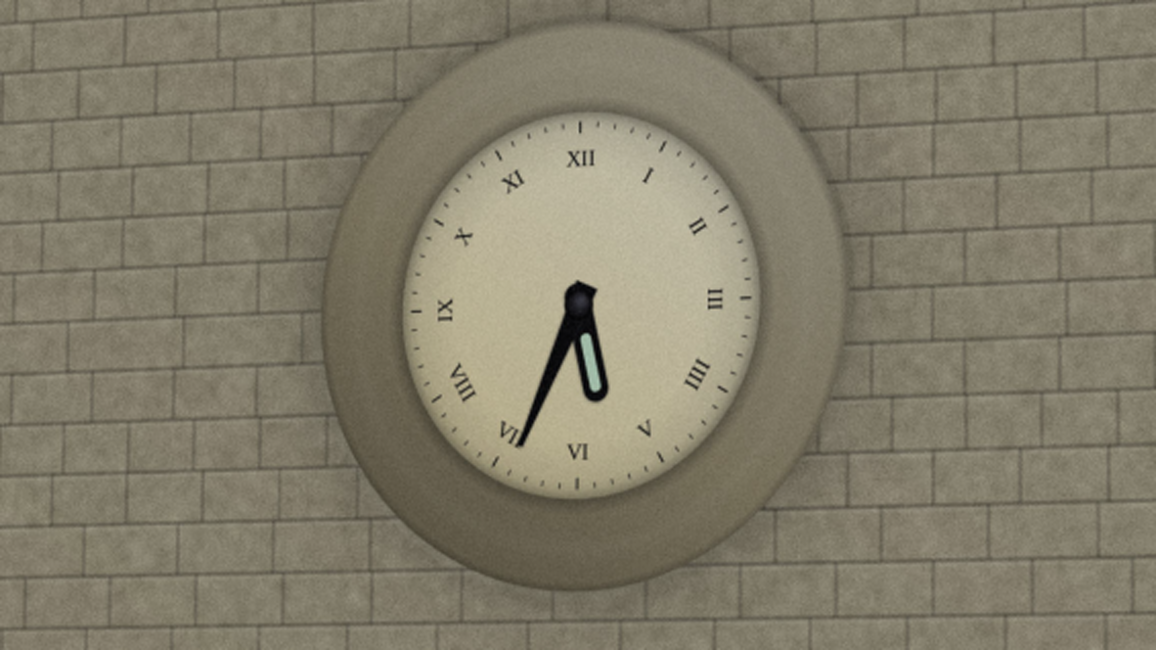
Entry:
5 h 34 min
